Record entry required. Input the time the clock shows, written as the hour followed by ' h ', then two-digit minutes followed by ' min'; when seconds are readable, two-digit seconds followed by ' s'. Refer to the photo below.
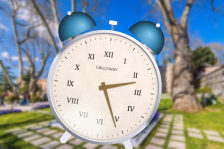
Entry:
2 h 26 min
